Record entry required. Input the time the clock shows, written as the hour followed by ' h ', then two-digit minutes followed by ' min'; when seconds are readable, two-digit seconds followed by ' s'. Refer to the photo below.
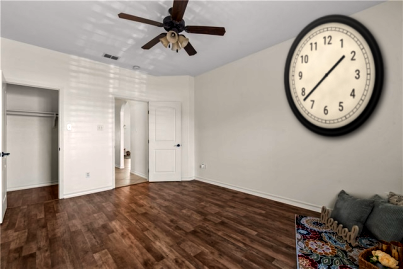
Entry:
1 h 38 min
